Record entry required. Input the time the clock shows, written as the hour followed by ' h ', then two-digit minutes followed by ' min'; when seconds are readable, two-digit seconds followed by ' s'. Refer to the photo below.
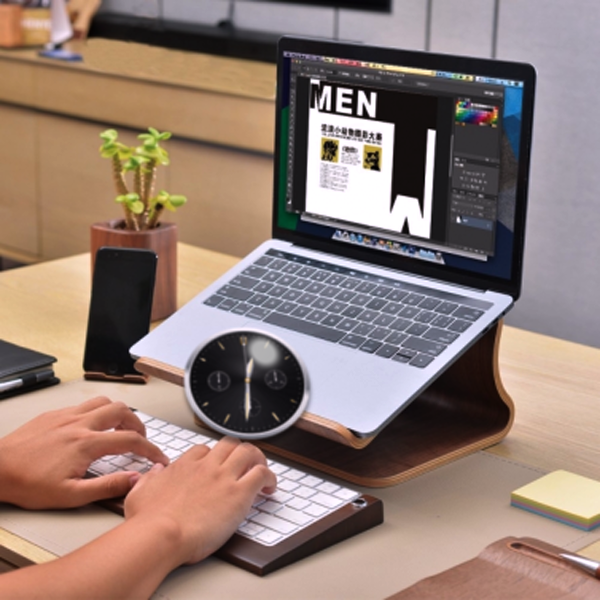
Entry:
12 h 31 min
